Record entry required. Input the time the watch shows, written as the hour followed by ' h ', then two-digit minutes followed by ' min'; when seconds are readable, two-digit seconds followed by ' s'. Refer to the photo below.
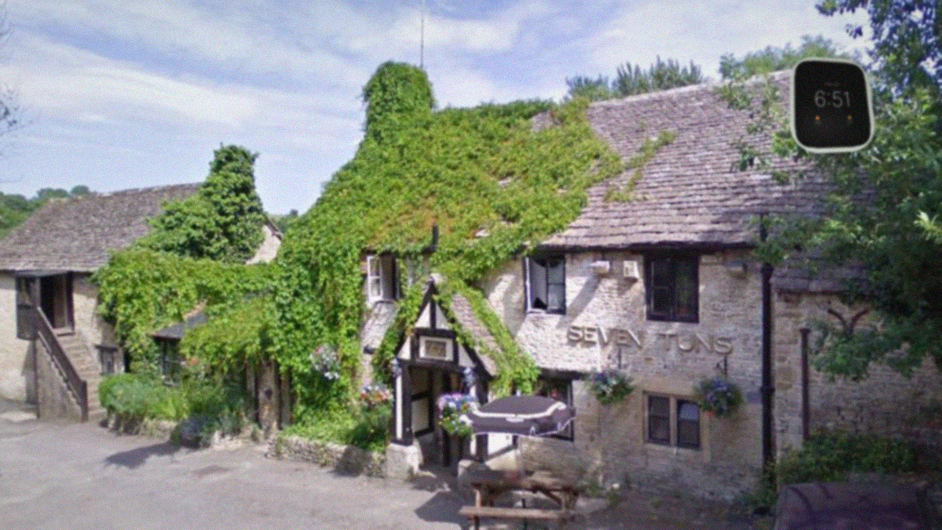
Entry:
6 h 51 min
